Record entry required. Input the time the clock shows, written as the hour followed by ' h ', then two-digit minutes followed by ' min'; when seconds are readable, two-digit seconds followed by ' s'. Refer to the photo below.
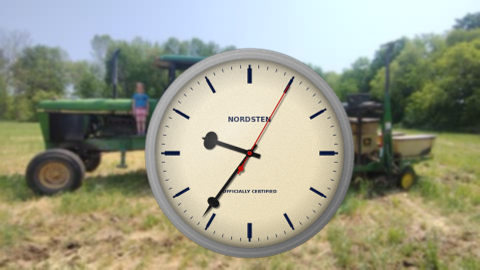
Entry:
9 h 36 min 05 s
